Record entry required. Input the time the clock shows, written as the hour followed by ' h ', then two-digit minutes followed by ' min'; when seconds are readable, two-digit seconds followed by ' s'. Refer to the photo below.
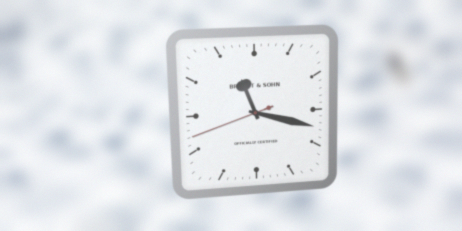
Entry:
11 h 17 min 42 s
